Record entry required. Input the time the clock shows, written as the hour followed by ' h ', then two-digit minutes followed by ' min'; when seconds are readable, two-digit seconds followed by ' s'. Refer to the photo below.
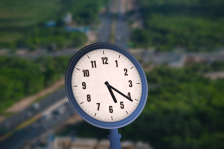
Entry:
5 h 21 min
